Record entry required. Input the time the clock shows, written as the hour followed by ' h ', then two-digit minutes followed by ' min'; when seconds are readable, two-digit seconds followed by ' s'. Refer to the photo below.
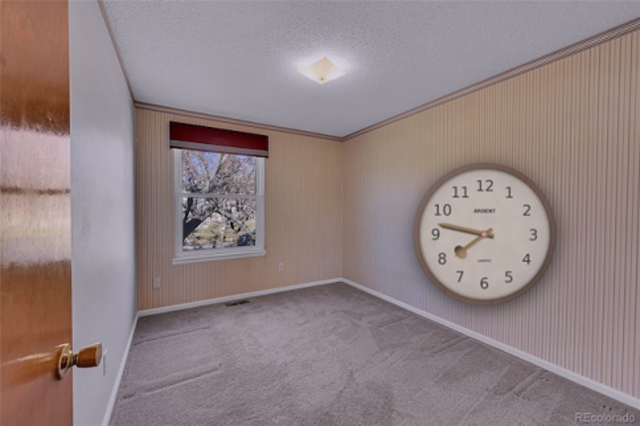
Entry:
7 h 47 min
